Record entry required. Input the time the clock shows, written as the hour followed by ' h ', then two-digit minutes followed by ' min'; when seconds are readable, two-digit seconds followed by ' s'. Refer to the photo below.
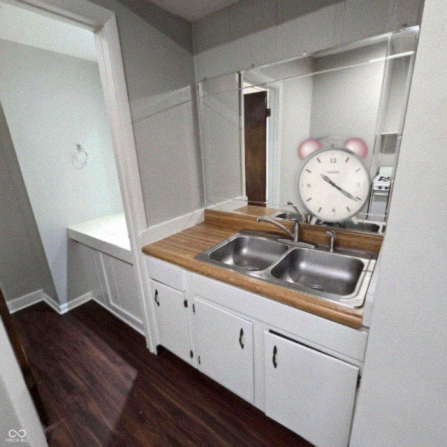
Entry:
10 h 21 min
